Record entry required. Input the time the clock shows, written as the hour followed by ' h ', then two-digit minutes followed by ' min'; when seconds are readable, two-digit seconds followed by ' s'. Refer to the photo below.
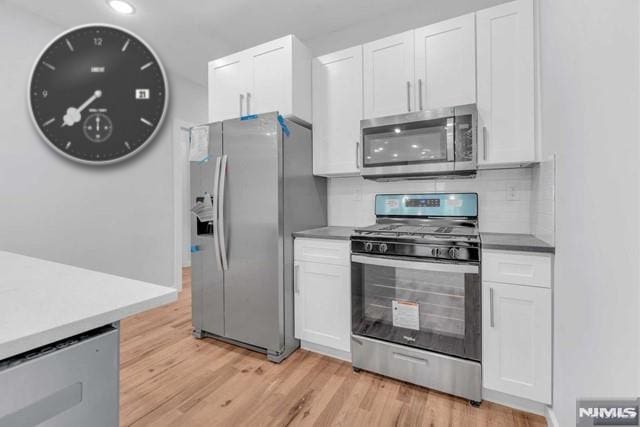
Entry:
7 h 38 min
